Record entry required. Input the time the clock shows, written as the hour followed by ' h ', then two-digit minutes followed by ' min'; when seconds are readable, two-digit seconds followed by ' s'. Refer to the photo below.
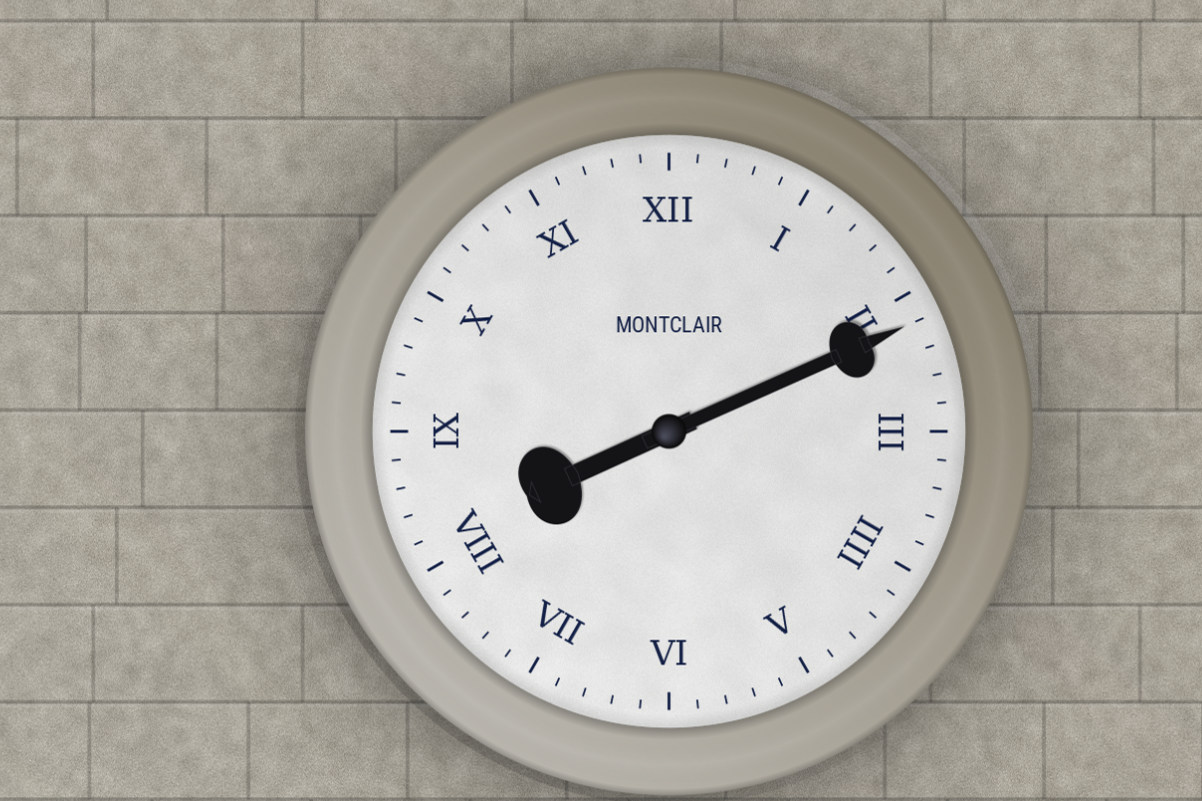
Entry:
8 h 11 min
